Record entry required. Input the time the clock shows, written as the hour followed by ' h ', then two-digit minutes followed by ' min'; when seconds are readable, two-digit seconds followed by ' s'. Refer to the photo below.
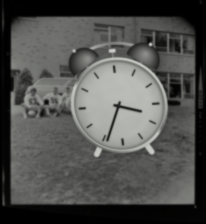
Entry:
3 h 34 min
